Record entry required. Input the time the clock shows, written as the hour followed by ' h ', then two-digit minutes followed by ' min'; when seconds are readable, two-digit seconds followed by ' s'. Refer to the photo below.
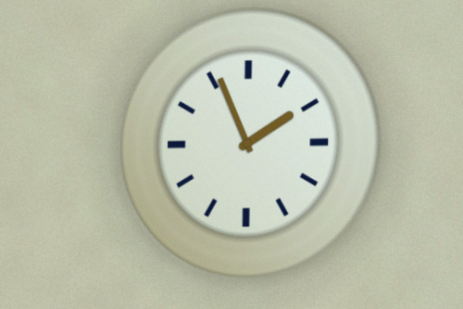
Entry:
1 h 56 min
